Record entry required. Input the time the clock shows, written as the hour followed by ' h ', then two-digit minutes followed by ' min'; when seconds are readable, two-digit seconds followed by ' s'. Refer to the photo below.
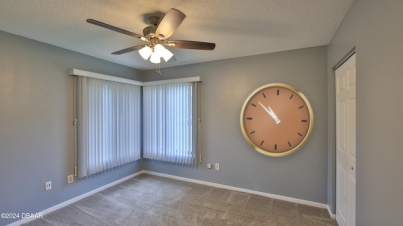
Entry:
10 h 52 min
